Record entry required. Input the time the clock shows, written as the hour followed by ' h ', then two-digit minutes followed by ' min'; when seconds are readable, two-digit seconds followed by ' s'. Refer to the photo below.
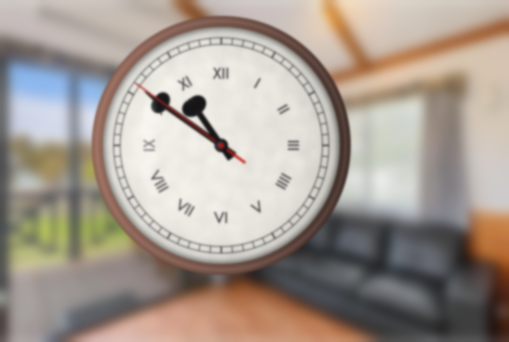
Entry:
10 h 50 min 51 s
